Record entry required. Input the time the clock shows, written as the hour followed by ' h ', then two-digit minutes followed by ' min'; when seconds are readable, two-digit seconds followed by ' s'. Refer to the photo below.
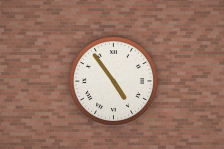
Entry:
4 h 54 min
